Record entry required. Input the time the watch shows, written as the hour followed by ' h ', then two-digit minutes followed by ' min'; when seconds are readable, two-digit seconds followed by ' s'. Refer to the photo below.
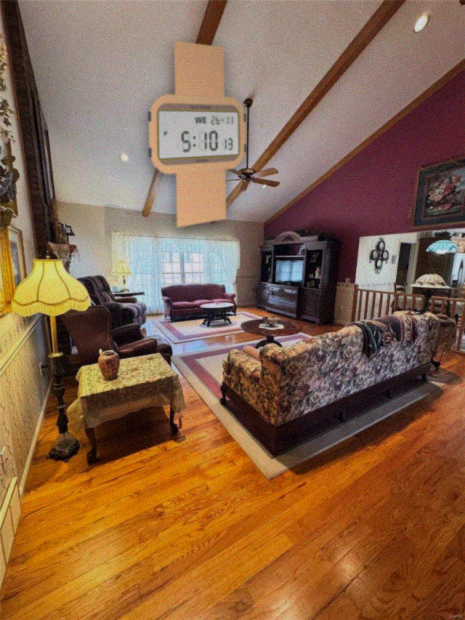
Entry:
5 h 10 min 13 s
